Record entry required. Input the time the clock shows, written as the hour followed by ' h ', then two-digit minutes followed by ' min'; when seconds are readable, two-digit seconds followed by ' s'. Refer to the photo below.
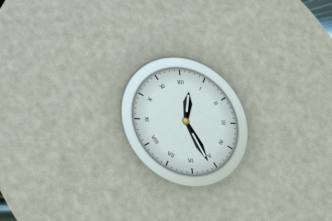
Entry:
12 h 26 min
